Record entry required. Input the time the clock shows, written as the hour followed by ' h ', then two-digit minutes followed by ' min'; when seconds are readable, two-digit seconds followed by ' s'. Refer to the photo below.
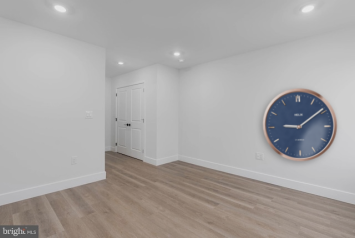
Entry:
9 h 09 min
